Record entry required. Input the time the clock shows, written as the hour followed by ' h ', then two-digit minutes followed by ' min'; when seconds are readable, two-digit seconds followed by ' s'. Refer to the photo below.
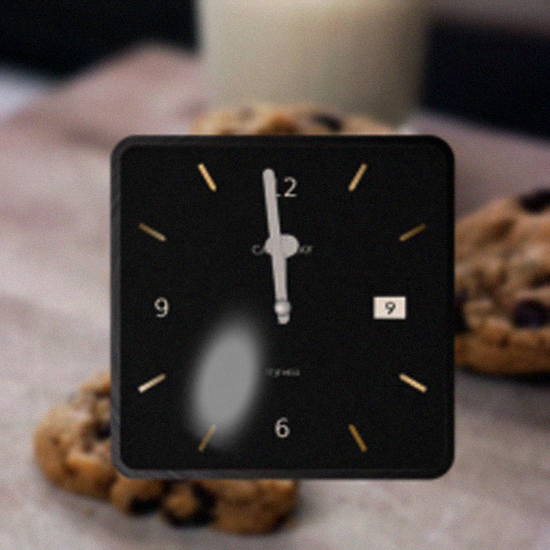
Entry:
11 h 59 min
